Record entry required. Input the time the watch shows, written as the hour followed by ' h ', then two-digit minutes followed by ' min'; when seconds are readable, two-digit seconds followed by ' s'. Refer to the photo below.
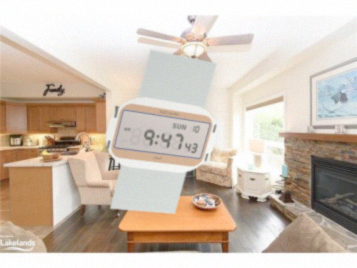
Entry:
9 h 47 min 43 s
